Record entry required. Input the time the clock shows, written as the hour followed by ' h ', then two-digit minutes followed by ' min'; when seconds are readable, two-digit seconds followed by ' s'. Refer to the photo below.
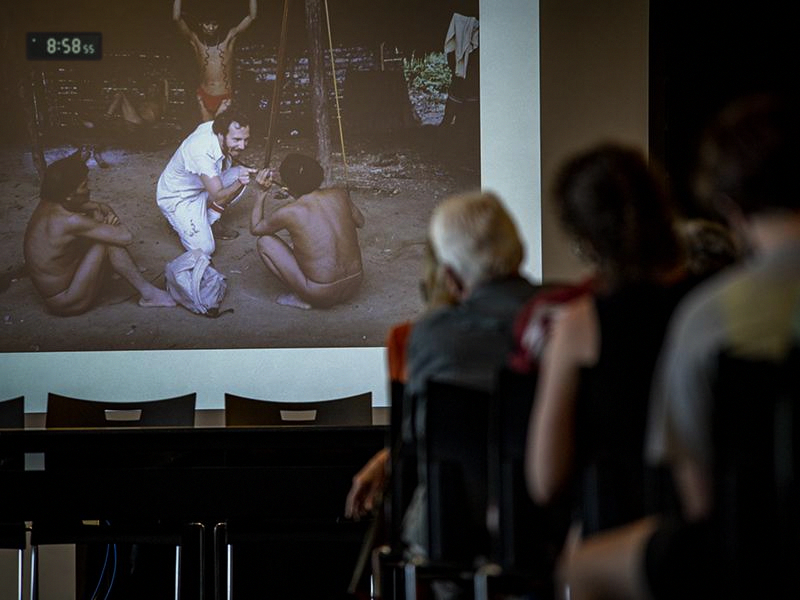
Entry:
8 h 58 min
